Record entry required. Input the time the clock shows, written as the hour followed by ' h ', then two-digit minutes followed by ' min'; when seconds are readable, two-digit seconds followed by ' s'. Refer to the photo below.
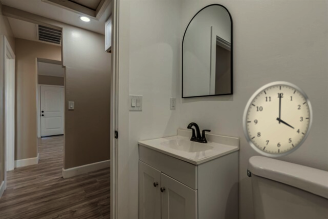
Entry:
4 h 00 min
